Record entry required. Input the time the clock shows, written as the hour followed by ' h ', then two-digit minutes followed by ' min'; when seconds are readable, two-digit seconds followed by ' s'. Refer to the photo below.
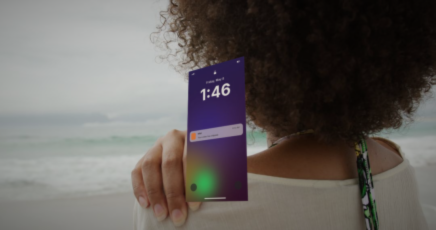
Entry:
1 h 46 min
